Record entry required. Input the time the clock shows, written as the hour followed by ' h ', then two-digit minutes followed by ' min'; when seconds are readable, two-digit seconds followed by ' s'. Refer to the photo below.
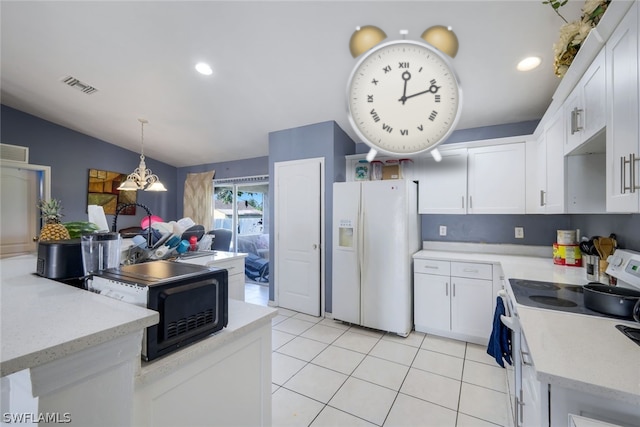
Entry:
12 h 12 min
